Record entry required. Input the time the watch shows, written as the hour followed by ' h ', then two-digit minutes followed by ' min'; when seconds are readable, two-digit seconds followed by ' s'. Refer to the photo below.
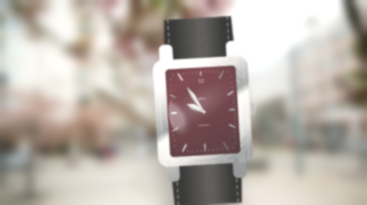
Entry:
9 h 55 min
